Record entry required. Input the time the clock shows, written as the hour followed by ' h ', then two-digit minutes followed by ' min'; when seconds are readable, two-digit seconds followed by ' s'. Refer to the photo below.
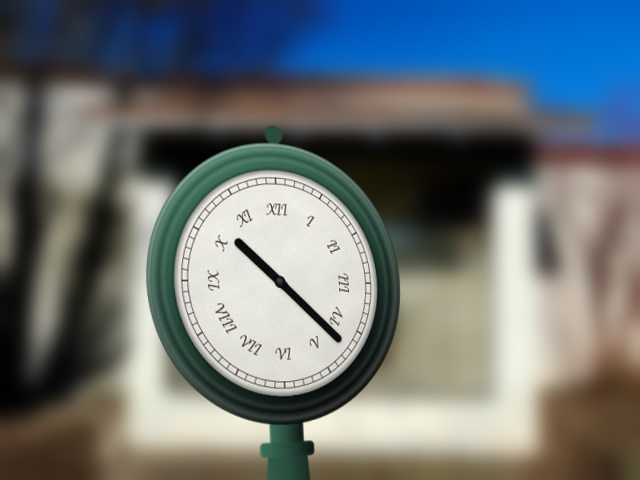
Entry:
10 h 22 min
